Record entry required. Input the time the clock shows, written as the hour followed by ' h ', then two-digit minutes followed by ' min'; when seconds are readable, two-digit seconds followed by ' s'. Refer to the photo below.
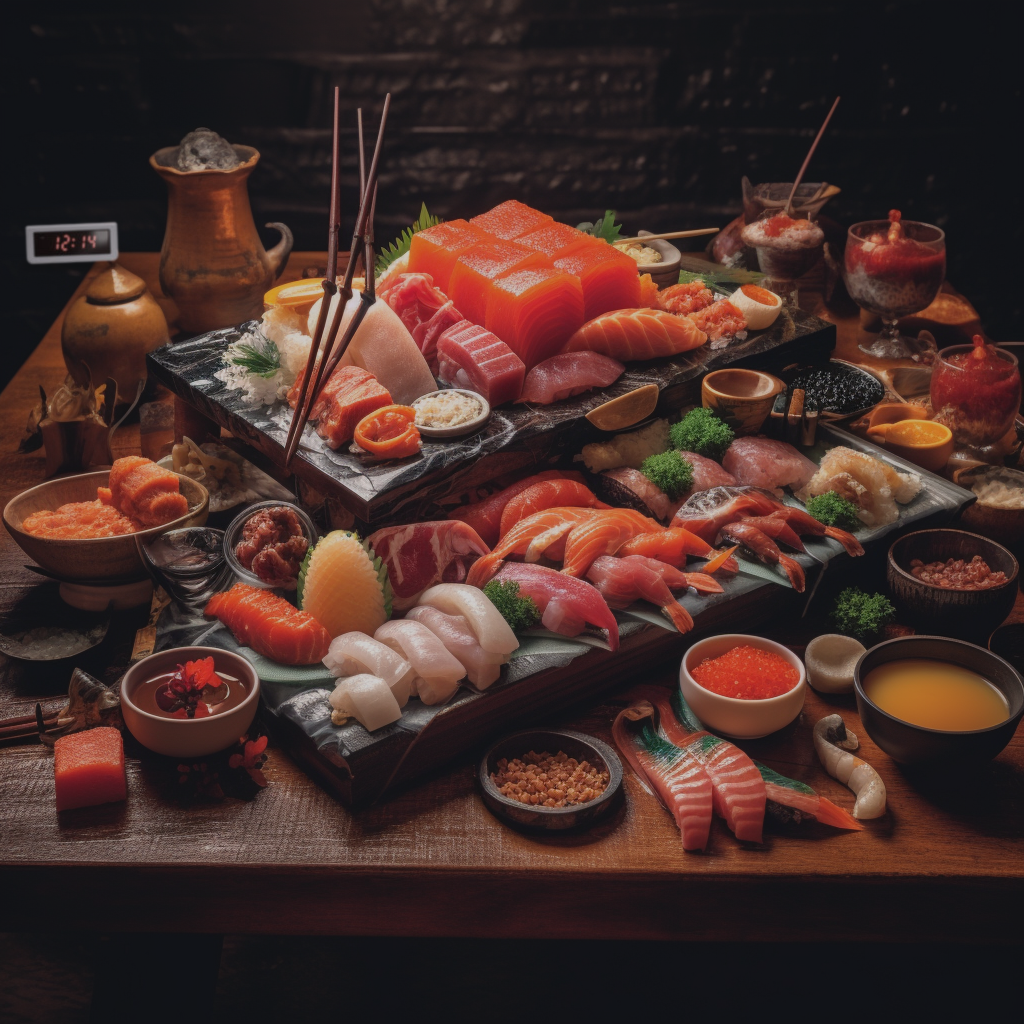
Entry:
12 h 14 min
